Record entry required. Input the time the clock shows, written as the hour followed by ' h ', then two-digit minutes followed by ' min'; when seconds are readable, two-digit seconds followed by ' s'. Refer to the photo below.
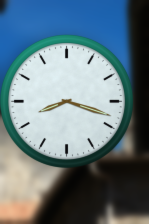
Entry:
8 h 18 min
